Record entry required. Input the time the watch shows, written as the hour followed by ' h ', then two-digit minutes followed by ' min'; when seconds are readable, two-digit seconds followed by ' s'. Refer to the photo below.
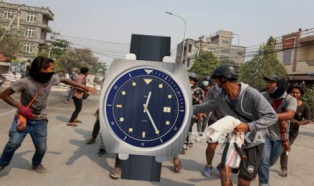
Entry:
12 h 25 min
